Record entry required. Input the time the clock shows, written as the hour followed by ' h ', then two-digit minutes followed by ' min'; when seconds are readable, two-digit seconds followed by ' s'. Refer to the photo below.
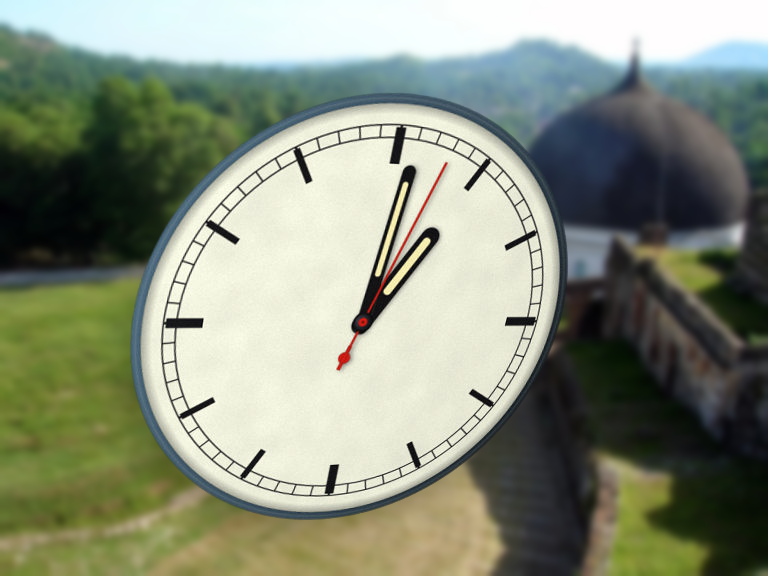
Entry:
1 h 01 min 03 s
